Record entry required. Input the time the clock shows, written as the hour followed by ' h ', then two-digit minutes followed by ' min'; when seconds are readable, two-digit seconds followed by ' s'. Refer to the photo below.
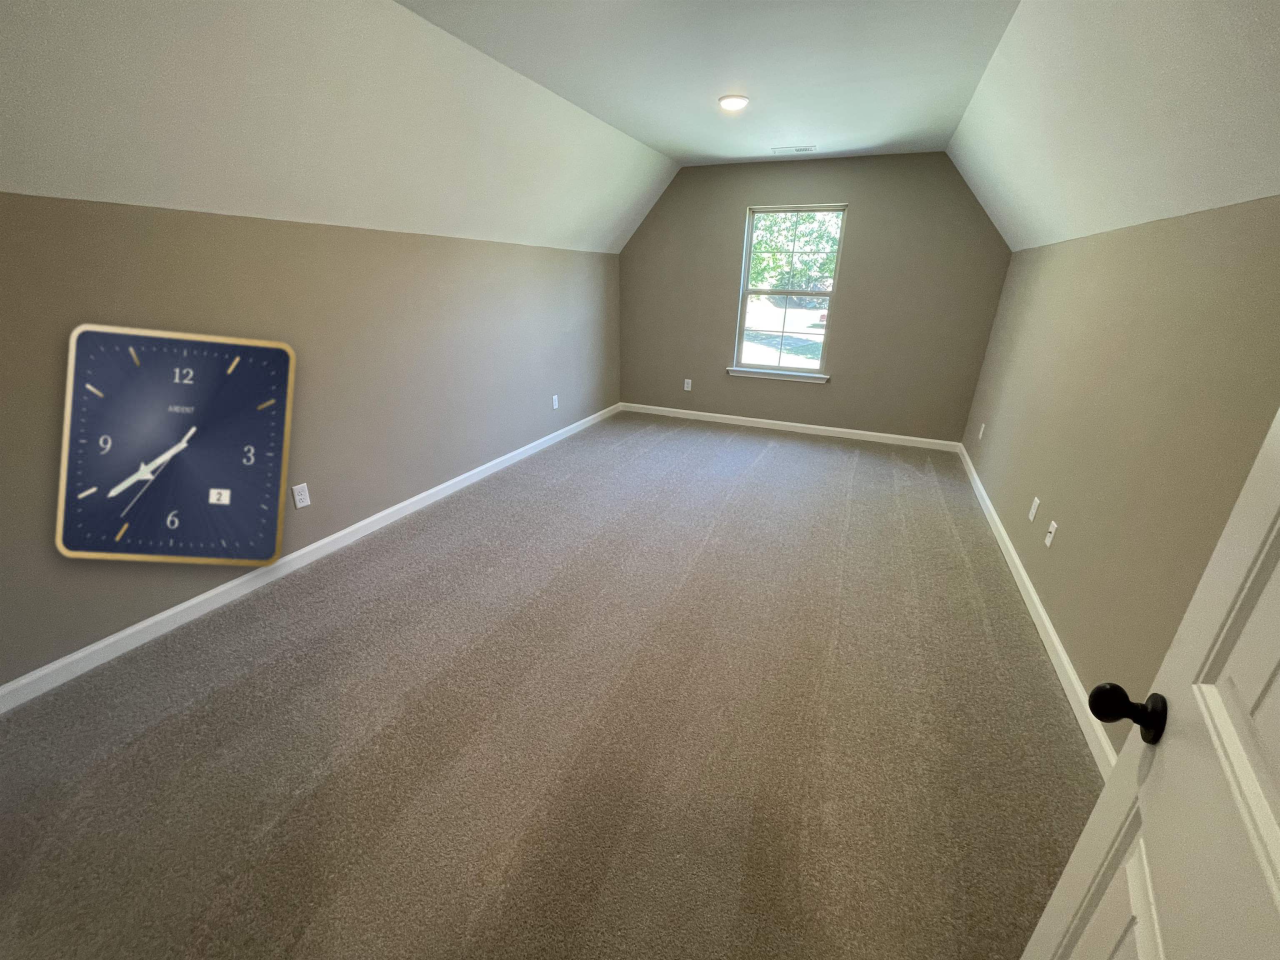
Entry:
7 h 38 min 36 s
